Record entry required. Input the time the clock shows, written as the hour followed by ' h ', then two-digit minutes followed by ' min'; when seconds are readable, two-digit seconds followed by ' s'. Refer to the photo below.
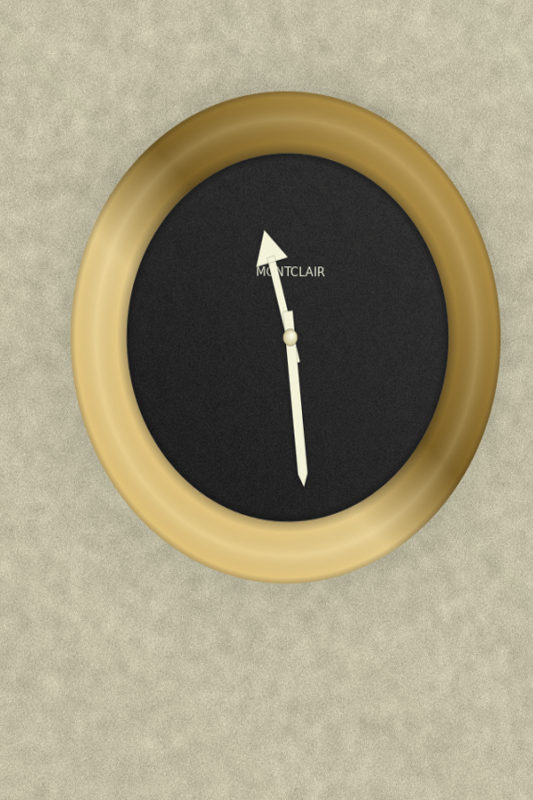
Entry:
11 h 29 min
